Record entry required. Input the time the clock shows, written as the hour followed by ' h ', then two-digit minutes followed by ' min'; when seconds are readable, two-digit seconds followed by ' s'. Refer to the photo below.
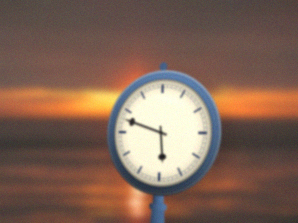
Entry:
5 h 48 min
